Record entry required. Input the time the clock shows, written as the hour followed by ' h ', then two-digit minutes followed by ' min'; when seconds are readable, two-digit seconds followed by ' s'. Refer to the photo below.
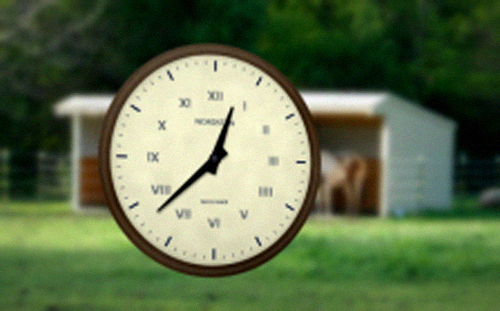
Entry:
12 h 38 min
